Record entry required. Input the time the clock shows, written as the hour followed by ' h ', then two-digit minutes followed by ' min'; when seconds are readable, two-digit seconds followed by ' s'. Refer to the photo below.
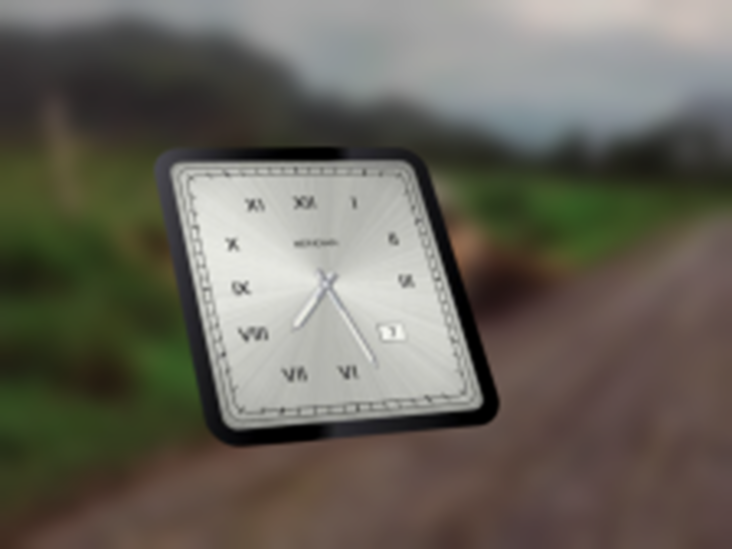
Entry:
7 h 27 min
